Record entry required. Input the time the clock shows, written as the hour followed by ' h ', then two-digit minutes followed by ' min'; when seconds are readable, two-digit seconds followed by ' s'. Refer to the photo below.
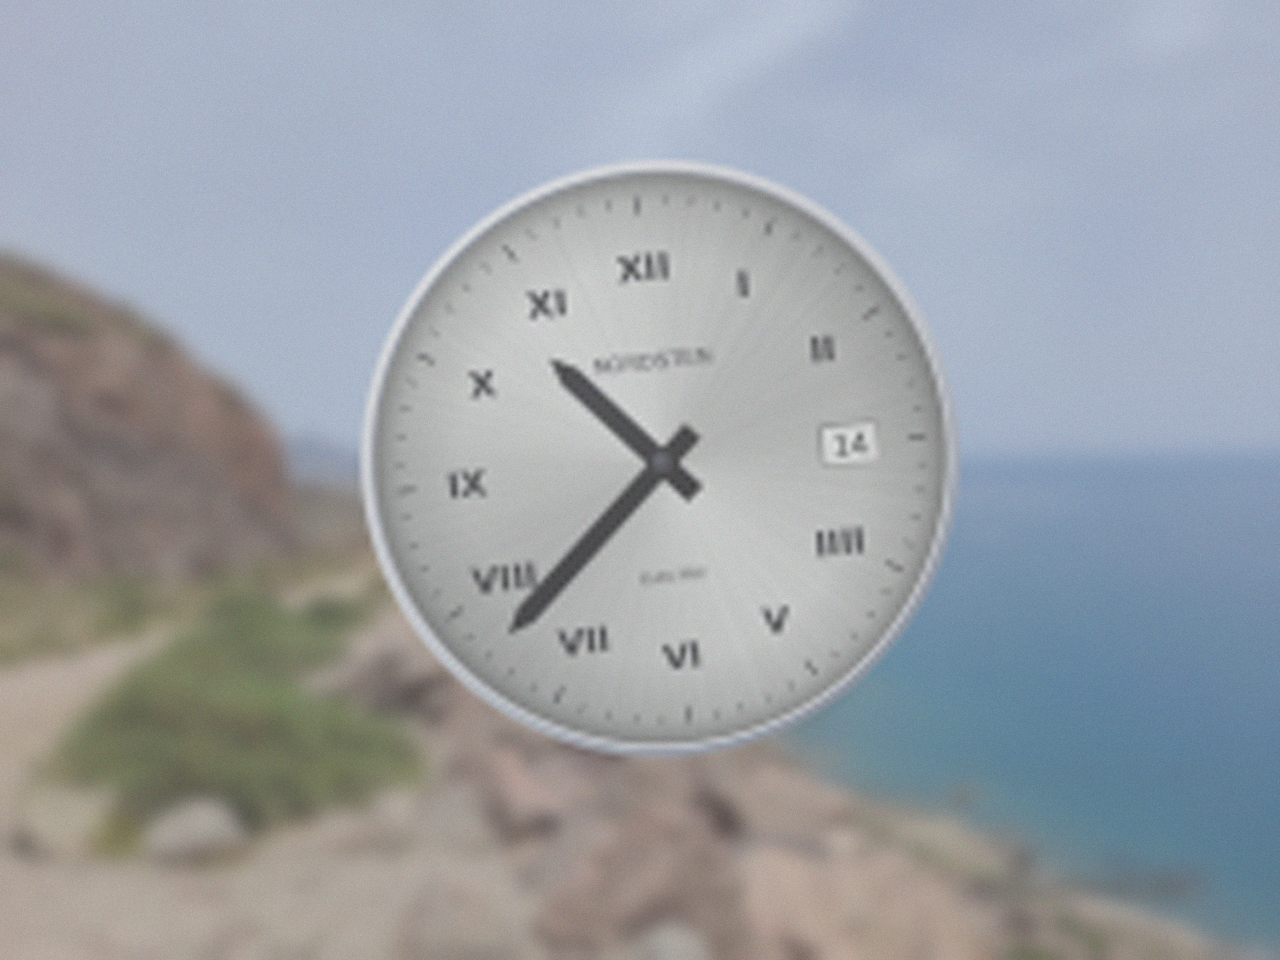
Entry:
10 h 38 min
